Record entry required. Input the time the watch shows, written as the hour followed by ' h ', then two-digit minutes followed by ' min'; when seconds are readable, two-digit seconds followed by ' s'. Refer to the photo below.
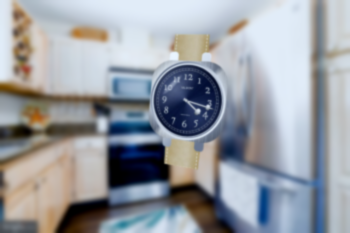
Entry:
4 h 17 min
